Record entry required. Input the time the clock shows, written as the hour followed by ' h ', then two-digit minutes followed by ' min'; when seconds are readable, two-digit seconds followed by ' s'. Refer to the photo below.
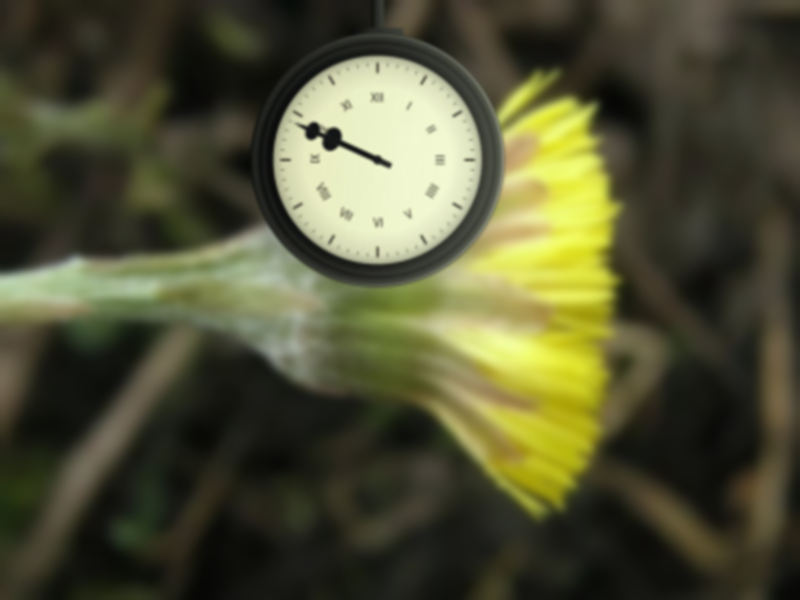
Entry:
9 h 49 min
